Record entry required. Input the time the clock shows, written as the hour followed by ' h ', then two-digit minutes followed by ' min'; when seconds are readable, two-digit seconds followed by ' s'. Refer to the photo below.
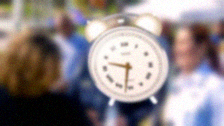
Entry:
9 h 32 min
